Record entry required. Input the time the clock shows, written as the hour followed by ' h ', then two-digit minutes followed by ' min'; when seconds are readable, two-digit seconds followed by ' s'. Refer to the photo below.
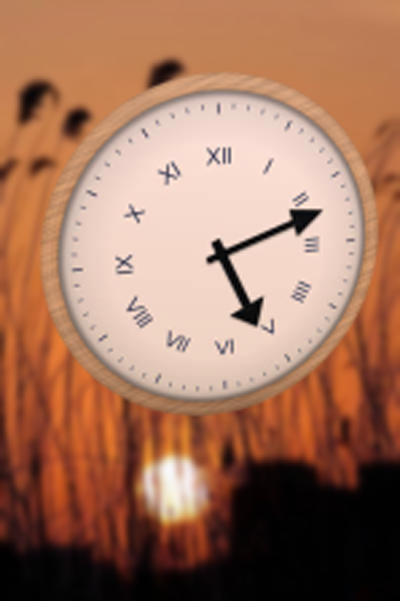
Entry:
5 h 12 min
